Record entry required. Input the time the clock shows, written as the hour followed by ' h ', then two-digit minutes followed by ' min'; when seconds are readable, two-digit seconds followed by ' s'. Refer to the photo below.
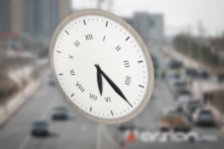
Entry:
6 h 25 min
